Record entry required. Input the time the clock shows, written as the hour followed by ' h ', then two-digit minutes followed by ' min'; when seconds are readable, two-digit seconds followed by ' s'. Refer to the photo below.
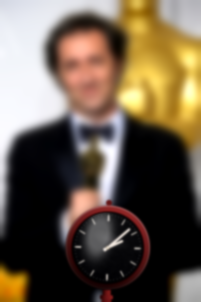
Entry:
2 h 08 min
